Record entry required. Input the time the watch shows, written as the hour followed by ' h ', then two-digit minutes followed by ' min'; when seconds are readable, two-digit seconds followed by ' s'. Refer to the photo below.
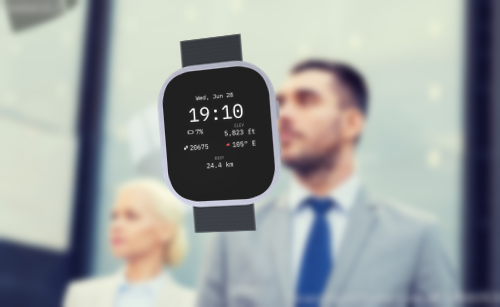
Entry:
19 h 10 min
